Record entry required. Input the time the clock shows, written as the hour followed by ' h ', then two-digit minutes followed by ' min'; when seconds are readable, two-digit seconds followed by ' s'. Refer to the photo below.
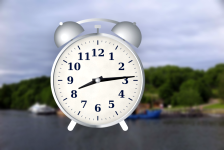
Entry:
8 h 14 min
